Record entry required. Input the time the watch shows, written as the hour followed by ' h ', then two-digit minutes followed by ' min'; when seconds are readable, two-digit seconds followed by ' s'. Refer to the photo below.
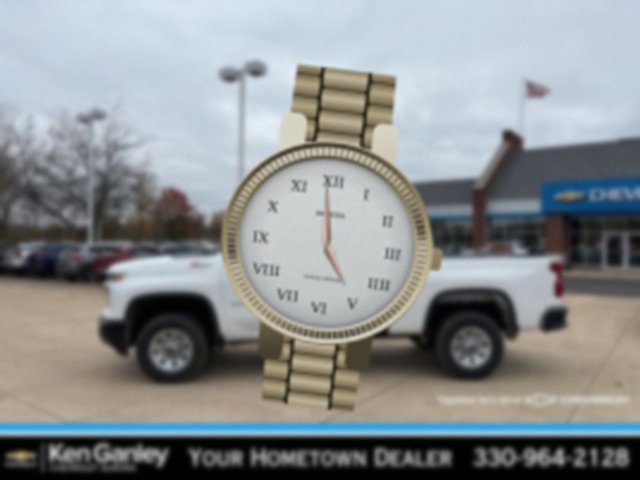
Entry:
4 h 59 min
